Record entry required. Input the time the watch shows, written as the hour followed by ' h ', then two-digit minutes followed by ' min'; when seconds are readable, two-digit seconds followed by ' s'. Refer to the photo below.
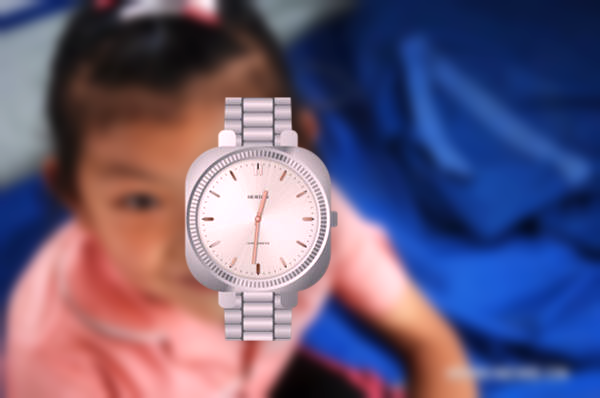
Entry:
12 h 31 min
